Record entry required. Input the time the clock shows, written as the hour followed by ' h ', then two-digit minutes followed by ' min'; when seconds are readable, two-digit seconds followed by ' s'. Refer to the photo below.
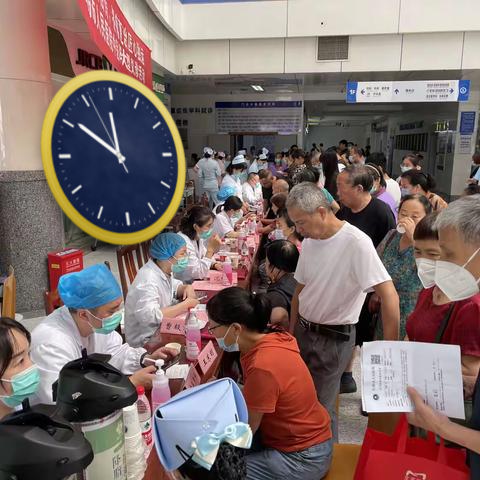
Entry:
11 h 50 min 56 s
